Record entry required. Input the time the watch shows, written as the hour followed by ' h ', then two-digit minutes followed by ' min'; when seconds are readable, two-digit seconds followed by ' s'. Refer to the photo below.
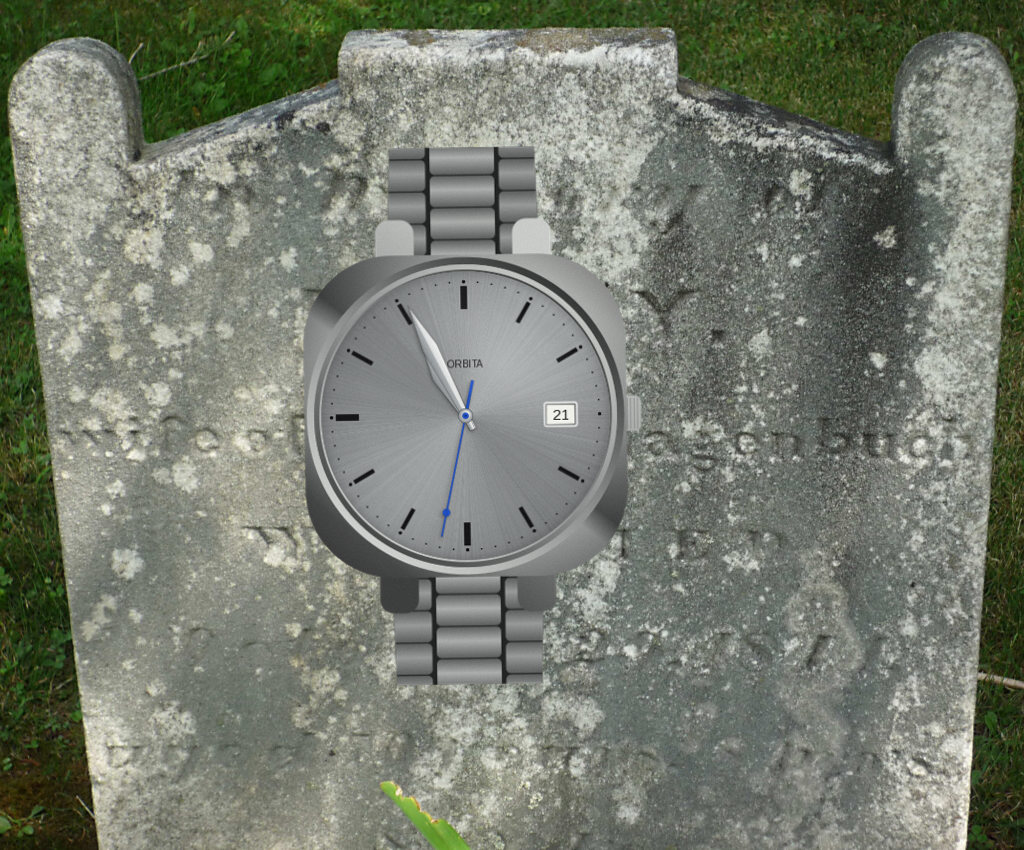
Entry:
10 h 55 min 32 s
